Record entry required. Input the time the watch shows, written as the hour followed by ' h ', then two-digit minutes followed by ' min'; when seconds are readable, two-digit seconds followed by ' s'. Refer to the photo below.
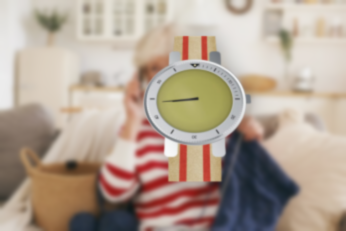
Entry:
8 h 44 min
